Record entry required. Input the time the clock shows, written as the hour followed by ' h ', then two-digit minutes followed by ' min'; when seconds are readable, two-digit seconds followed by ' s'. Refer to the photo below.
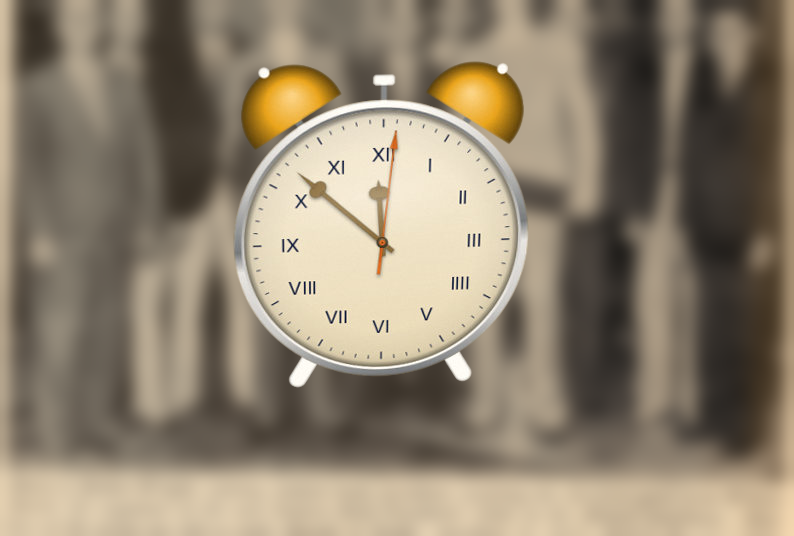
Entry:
11 h 52 min 01 s
